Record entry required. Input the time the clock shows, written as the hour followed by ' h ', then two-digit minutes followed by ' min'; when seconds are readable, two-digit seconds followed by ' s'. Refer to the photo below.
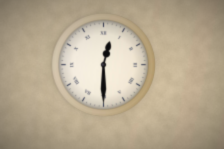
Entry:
12 h 30 min
